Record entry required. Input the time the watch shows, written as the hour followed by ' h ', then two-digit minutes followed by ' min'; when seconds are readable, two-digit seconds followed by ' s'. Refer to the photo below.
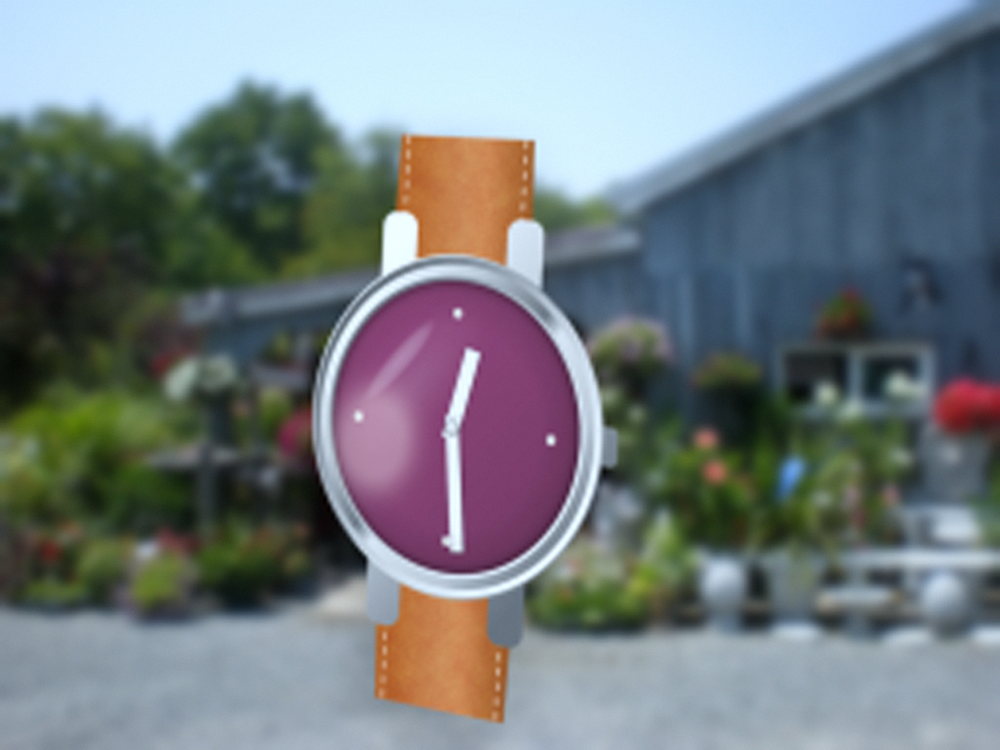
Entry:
12 h 29 min
